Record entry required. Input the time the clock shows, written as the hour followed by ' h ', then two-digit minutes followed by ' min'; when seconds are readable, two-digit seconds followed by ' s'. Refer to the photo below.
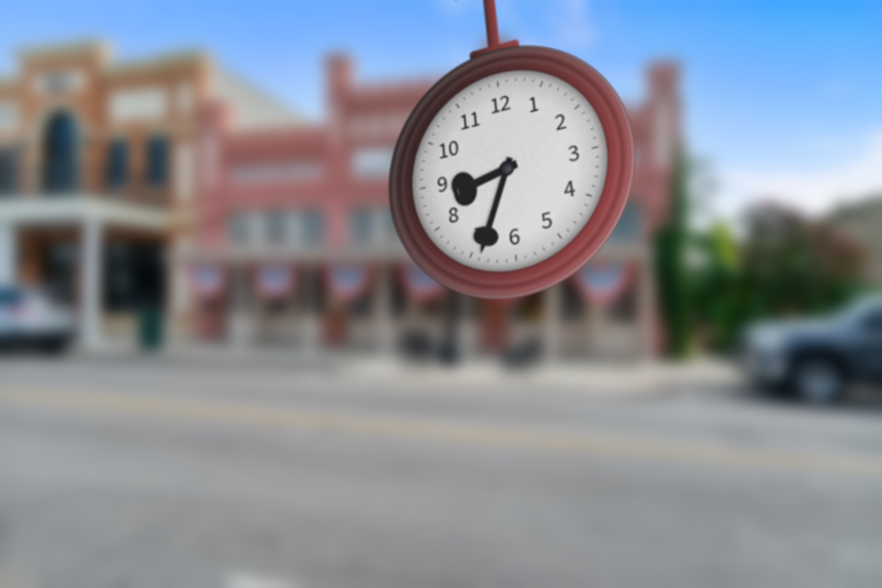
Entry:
8 h 34 min
